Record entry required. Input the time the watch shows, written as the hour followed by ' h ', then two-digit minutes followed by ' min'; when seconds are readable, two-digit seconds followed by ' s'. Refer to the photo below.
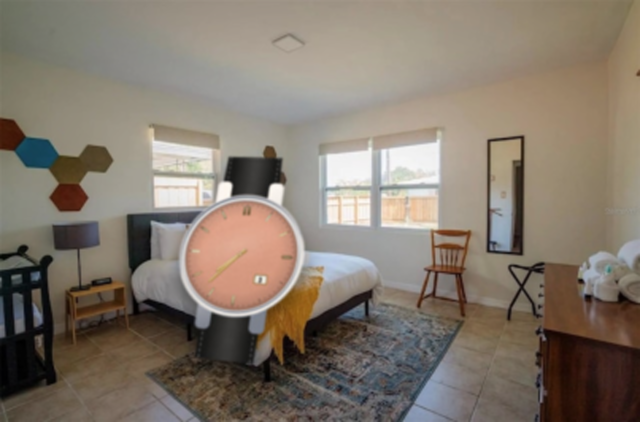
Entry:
7 h 37 min
